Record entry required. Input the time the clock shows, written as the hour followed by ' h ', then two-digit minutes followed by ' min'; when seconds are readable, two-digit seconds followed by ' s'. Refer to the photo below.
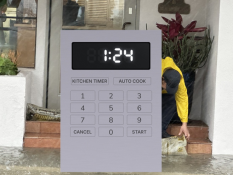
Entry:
1 h 24 min
